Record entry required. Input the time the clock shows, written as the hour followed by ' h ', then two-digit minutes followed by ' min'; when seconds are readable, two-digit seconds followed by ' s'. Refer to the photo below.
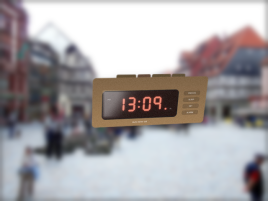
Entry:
13 h 09 min
